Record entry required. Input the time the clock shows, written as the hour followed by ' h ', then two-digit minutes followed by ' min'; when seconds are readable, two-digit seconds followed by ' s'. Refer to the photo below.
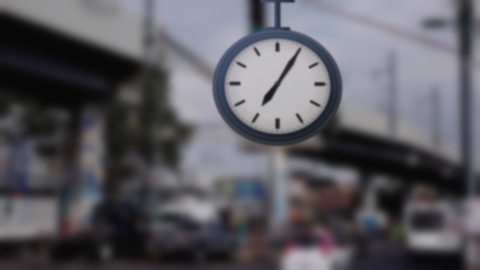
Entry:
7 h 05 min
